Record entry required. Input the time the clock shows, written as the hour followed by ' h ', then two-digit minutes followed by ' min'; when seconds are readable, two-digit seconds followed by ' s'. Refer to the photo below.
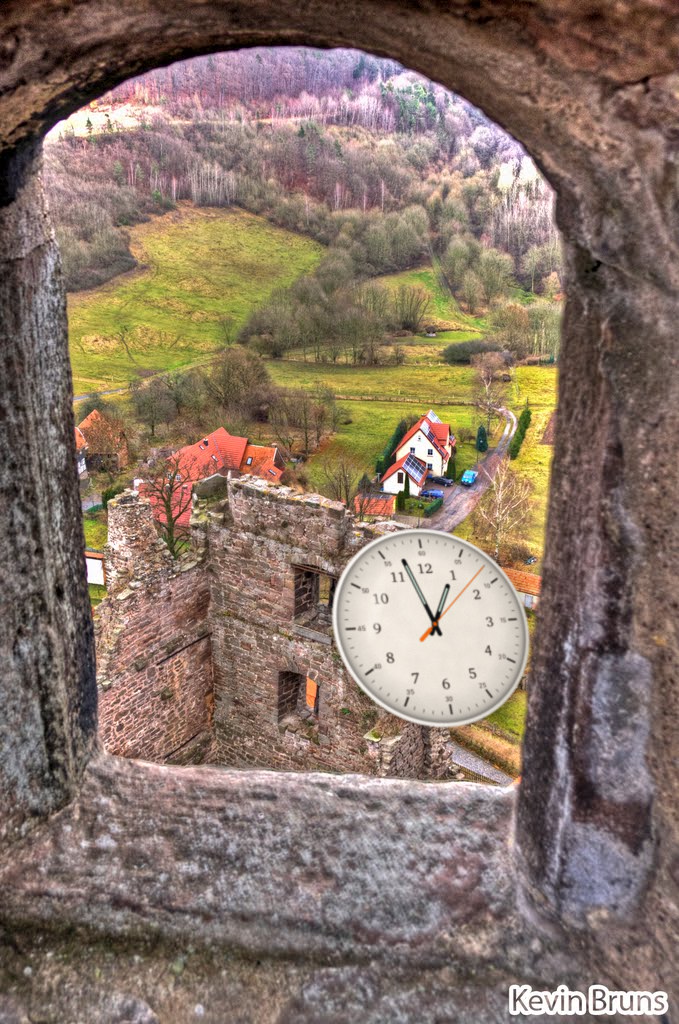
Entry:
12 h 57 min 08 s
